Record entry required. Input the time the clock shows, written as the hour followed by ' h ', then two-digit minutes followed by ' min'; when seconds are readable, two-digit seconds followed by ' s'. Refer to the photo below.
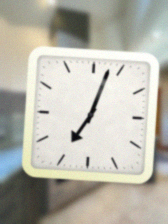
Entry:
7 h 03 min
